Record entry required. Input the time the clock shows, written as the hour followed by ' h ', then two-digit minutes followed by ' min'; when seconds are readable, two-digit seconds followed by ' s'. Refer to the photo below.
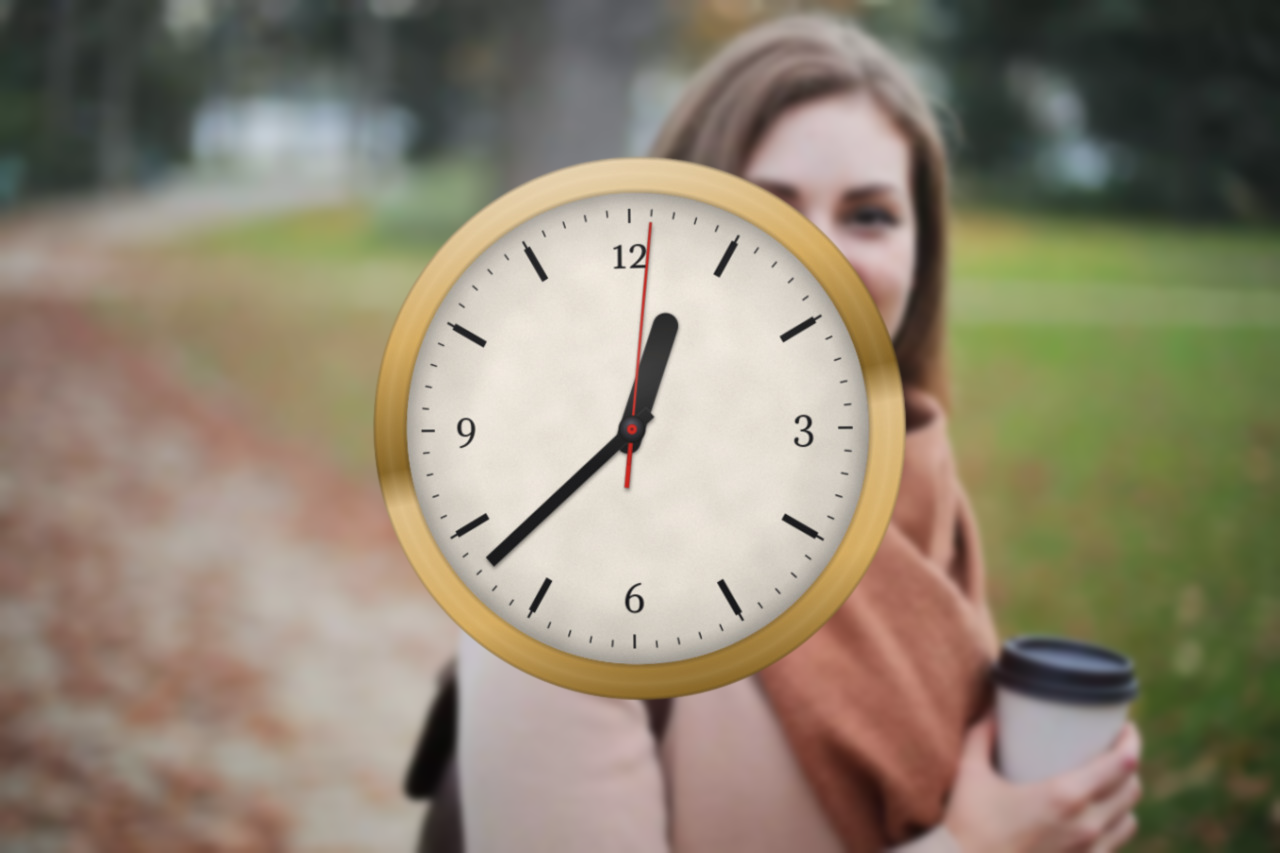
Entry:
12 h 38 min 01 s
